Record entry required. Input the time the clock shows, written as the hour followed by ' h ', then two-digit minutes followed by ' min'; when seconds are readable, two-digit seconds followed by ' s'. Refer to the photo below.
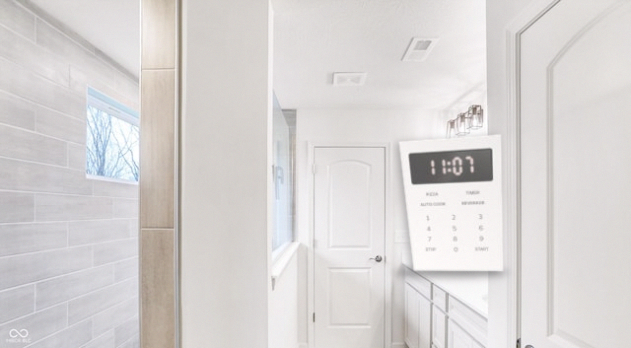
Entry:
11 h 07 min
